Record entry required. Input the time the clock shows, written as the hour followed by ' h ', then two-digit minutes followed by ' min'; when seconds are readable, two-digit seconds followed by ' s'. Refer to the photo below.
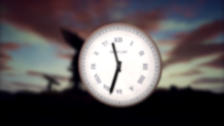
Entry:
11 h 33 min
